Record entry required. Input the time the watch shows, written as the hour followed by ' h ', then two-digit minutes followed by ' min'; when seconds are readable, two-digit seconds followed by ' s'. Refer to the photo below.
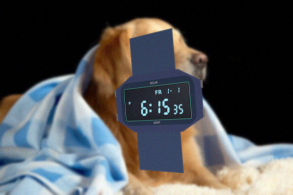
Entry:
6 h 15 min 35 s
